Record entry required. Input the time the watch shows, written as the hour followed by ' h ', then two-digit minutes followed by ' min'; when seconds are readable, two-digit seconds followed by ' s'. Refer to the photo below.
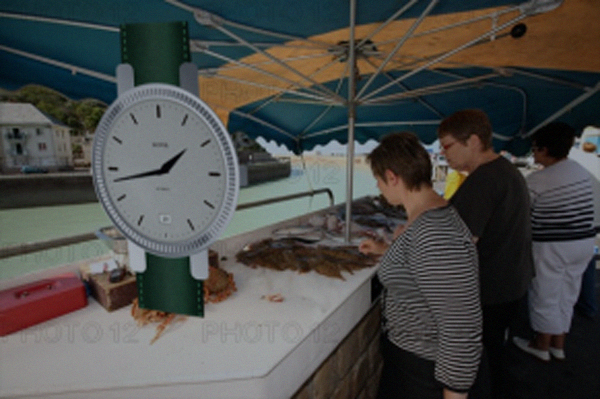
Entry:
1 h 43 min
